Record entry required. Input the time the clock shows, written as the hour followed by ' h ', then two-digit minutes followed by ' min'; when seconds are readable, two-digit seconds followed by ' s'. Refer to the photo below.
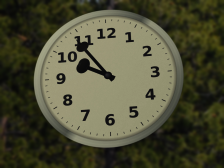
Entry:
9 h 54 min
